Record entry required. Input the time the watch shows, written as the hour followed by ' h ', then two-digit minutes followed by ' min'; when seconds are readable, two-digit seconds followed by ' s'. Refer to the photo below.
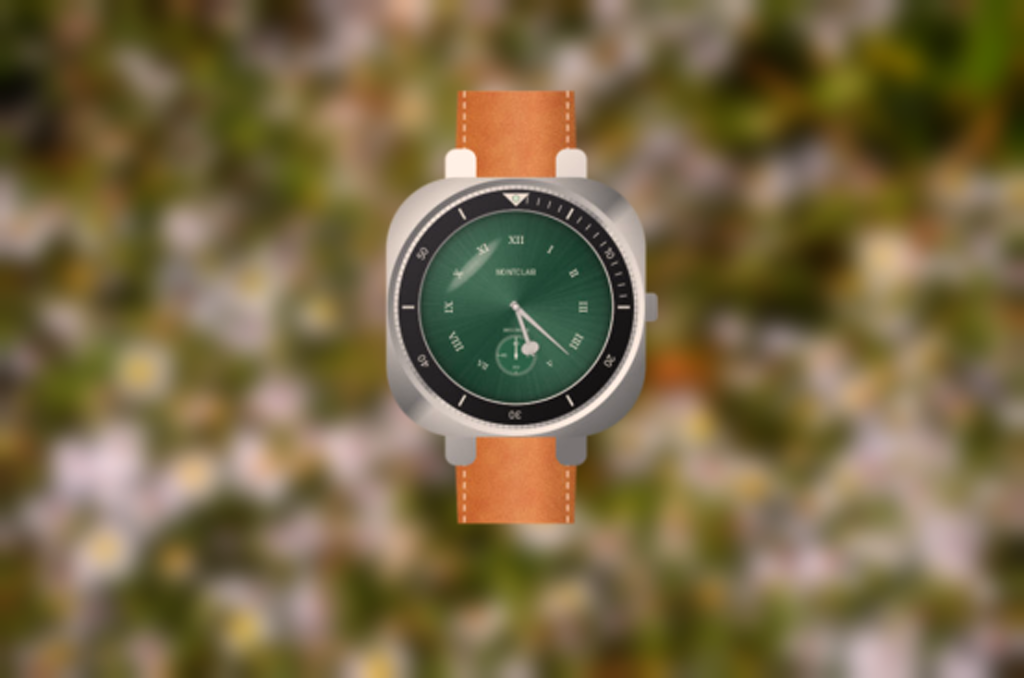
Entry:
5 h 22 min
